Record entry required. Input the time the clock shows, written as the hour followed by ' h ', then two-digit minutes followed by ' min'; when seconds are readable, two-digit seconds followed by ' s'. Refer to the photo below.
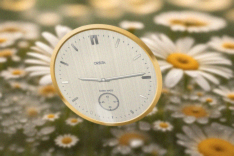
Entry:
9 h 14 min
